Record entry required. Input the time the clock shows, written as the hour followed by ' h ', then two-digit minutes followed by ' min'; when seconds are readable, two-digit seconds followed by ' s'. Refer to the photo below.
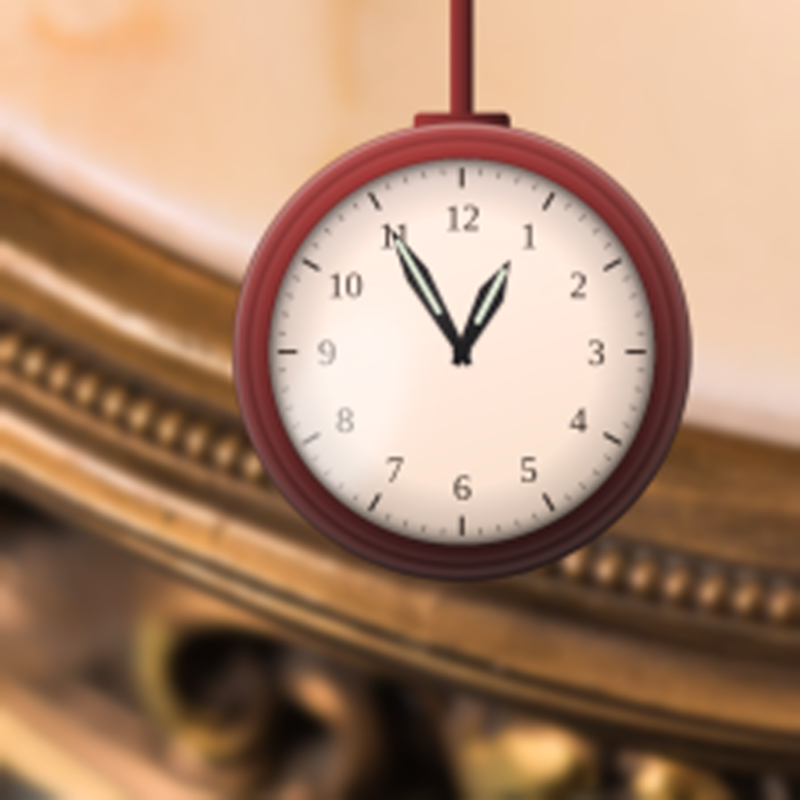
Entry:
12 h 55 min
